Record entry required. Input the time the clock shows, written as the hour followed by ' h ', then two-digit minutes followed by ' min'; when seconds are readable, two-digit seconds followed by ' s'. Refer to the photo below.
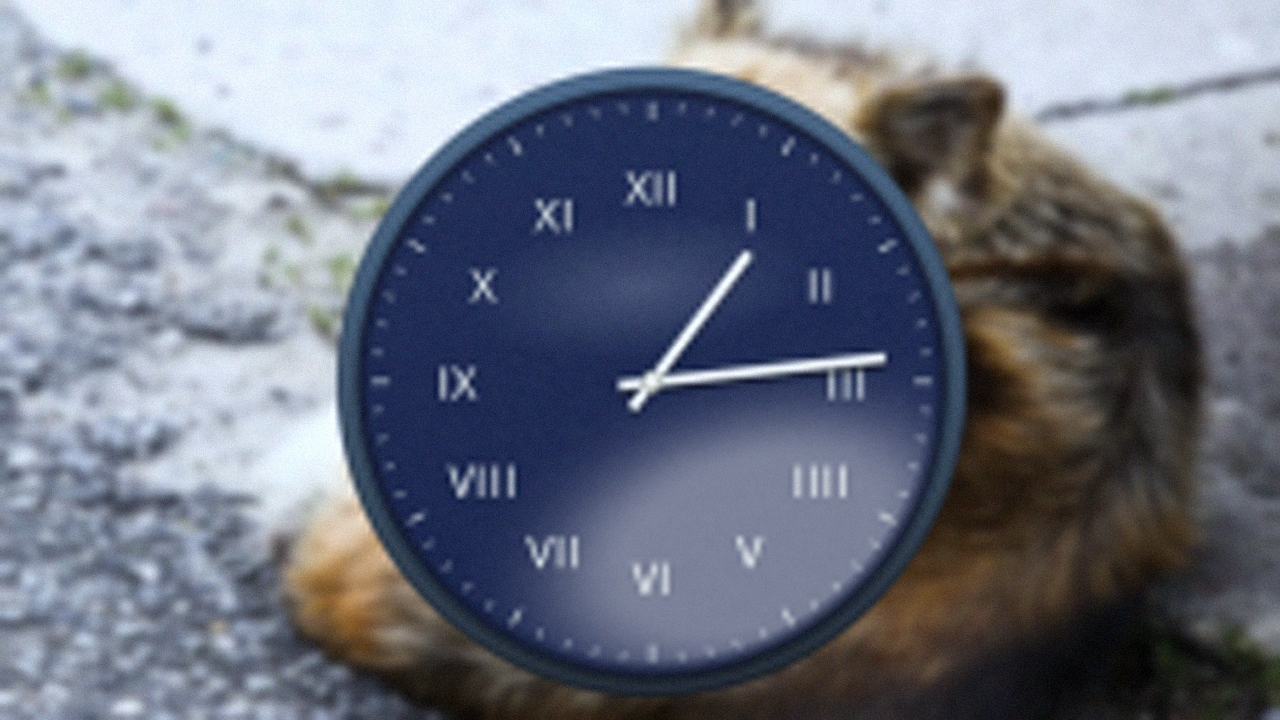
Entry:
1 h 14 min
